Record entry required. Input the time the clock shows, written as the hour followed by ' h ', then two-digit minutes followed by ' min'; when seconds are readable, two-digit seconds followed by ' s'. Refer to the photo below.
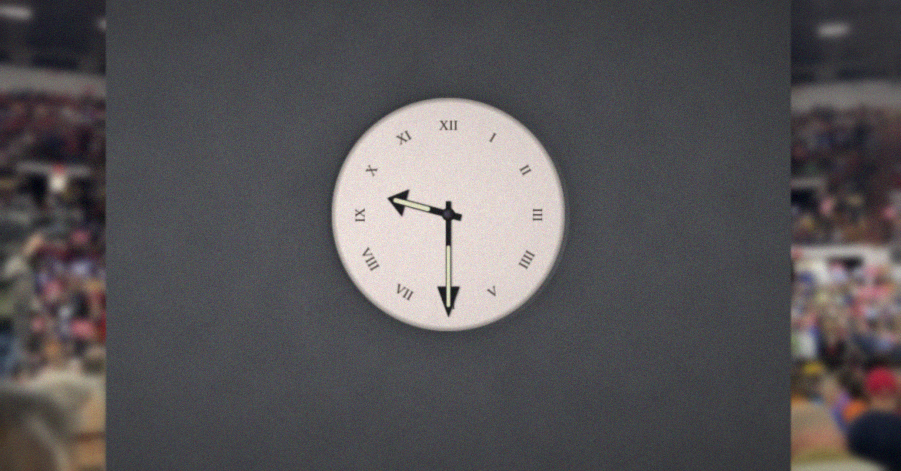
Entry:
9 h 30 min
